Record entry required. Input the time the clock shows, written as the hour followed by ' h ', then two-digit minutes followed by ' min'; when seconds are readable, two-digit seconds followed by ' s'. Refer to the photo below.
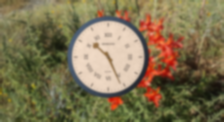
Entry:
10 h 26 min
